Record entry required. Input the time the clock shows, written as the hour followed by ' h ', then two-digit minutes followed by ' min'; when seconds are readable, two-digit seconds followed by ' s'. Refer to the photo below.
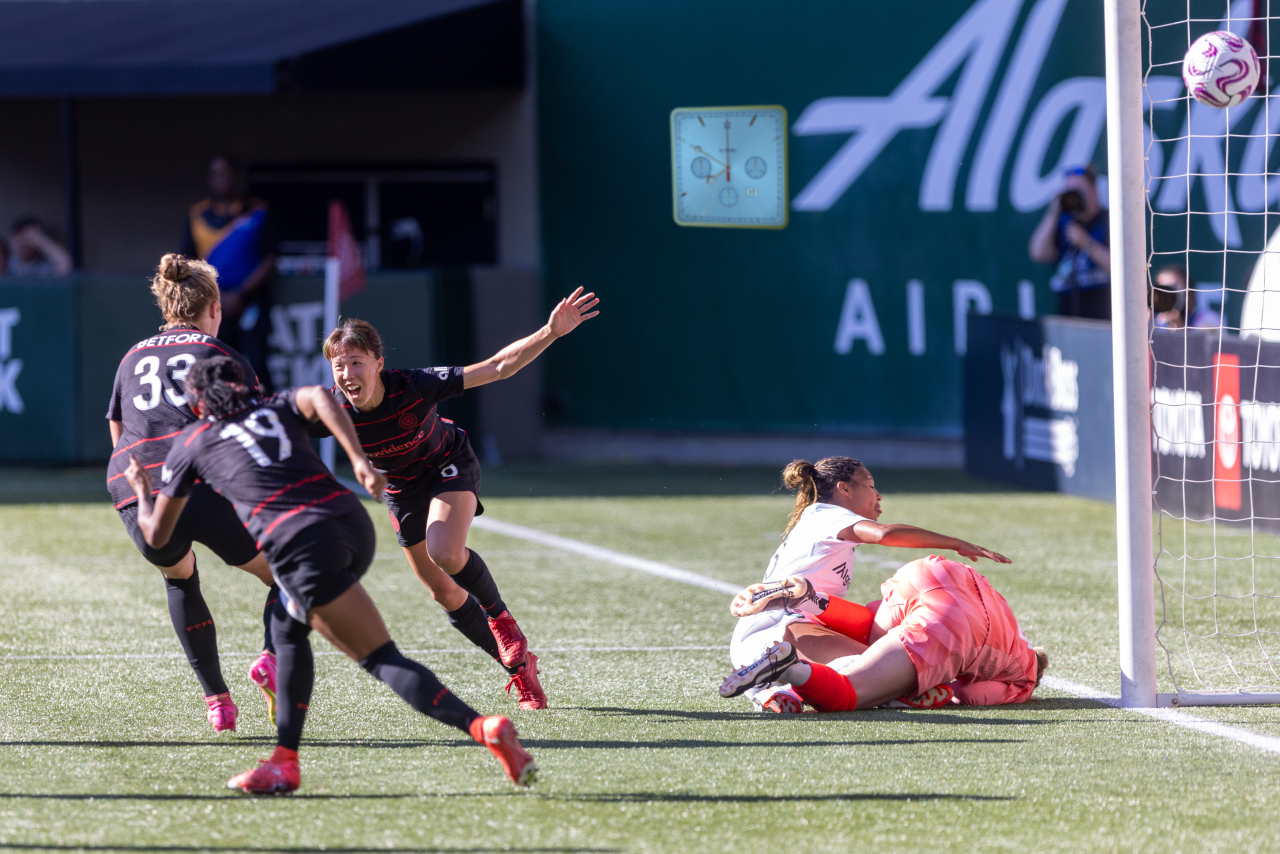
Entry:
7 h 50 min
